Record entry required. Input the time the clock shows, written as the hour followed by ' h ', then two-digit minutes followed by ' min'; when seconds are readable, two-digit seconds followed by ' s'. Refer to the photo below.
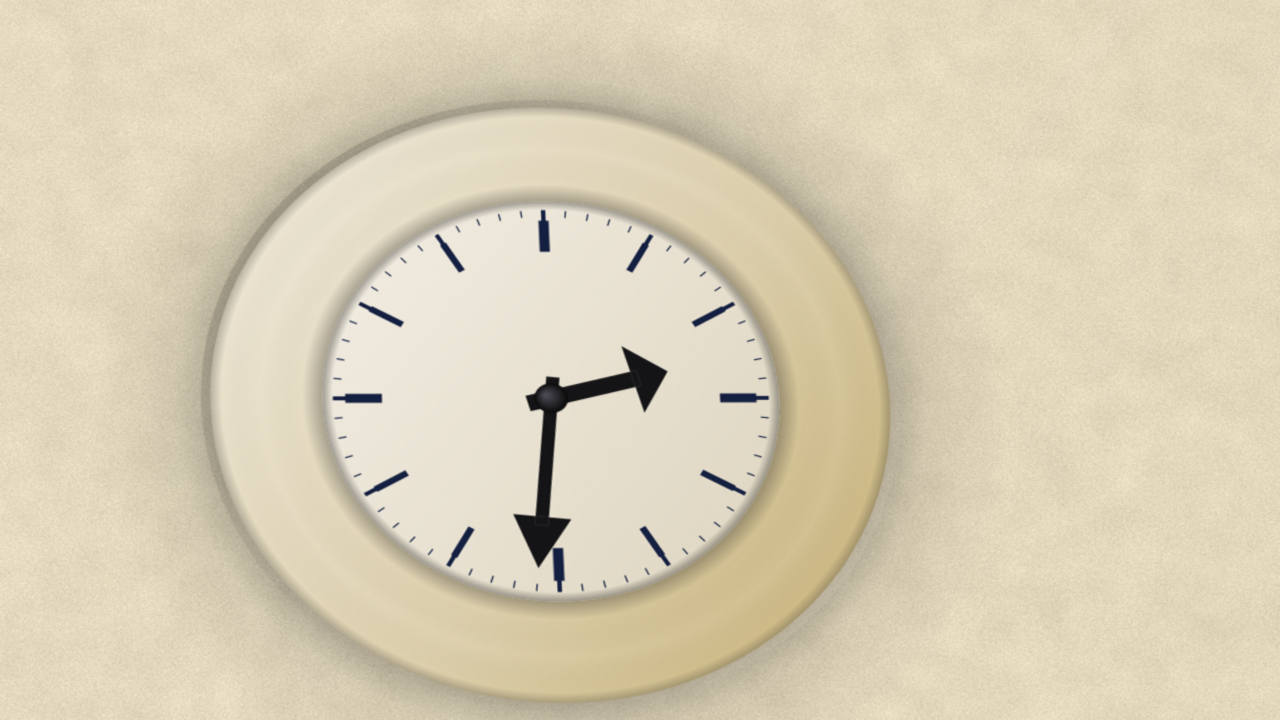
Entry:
2 h 31 min
